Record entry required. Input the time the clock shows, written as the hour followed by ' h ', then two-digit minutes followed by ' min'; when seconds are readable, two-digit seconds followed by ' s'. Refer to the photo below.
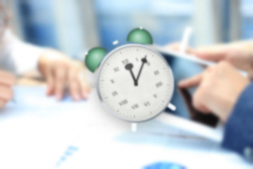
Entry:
12 h 08 min
